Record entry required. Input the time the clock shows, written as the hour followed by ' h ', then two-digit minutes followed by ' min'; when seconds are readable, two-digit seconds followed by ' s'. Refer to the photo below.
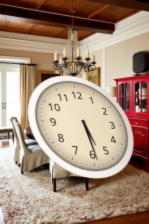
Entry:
5 h 29 min
